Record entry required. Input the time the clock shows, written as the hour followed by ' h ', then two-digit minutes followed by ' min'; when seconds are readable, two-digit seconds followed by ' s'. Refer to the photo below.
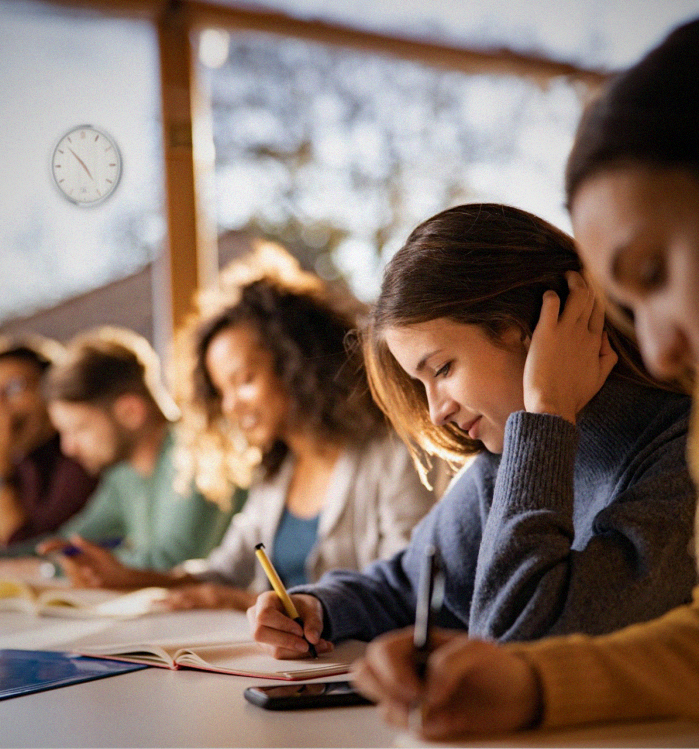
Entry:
4 h 53 min
